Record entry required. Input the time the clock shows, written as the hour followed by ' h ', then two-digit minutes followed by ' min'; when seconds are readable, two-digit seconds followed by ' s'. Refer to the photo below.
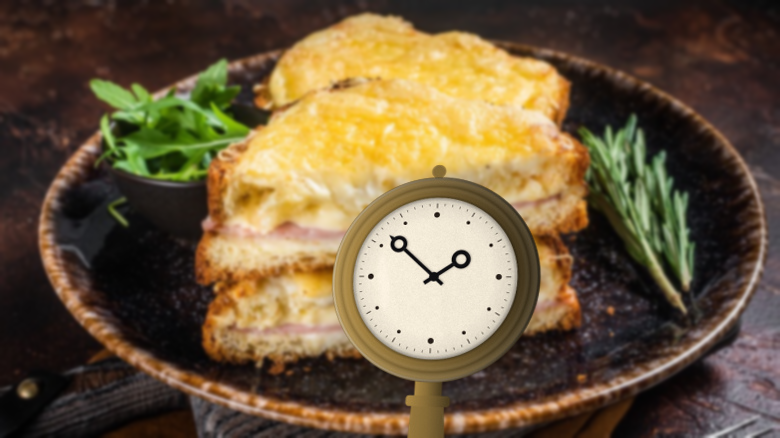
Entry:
1 h 52 min
